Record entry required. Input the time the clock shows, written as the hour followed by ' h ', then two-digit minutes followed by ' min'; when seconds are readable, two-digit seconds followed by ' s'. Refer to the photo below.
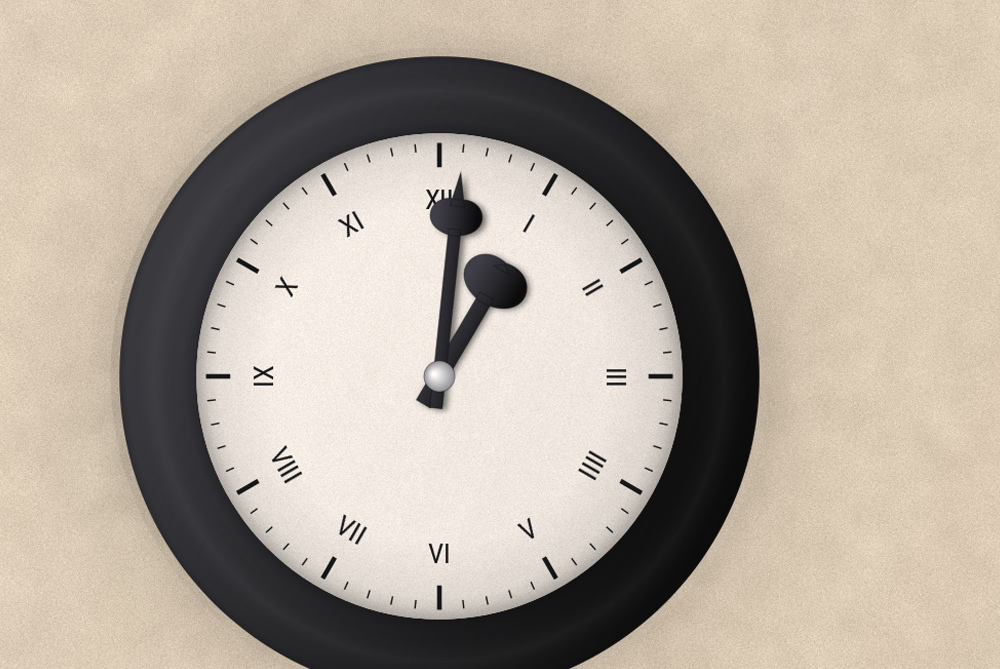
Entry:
1 h 01 min
